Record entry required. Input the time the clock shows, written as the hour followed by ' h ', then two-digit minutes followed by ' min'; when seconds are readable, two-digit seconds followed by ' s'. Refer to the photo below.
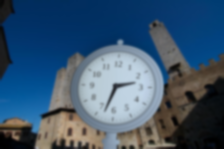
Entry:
2 h 33 min
